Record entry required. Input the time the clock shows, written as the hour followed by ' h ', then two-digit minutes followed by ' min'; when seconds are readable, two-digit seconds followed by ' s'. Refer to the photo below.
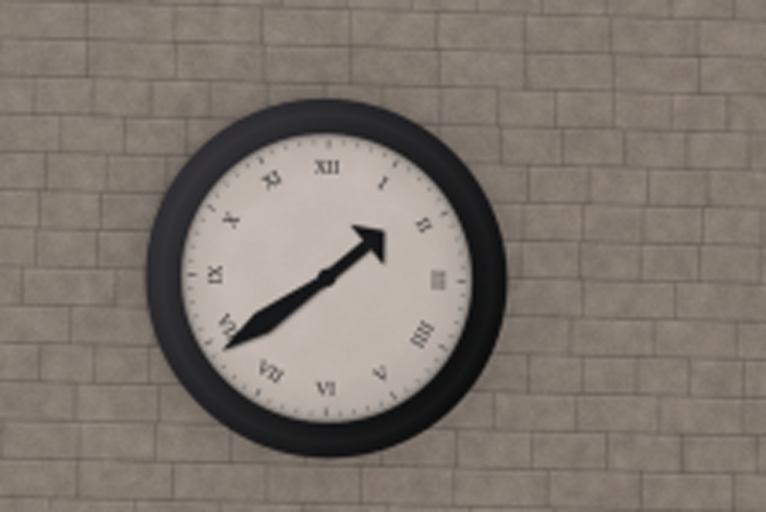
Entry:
1 h 39 min
